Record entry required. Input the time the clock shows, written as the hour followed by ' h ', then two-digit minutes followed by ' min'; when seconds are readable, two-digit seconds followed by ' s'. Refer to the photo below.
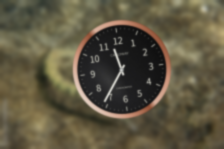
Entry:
11 h 36 min
